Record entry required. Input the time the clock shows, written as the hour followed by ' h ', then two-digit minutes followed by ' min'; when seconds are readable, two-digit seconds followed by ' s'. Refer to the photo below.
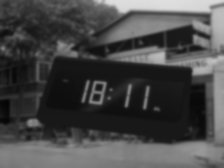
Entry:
18 h 11 min
